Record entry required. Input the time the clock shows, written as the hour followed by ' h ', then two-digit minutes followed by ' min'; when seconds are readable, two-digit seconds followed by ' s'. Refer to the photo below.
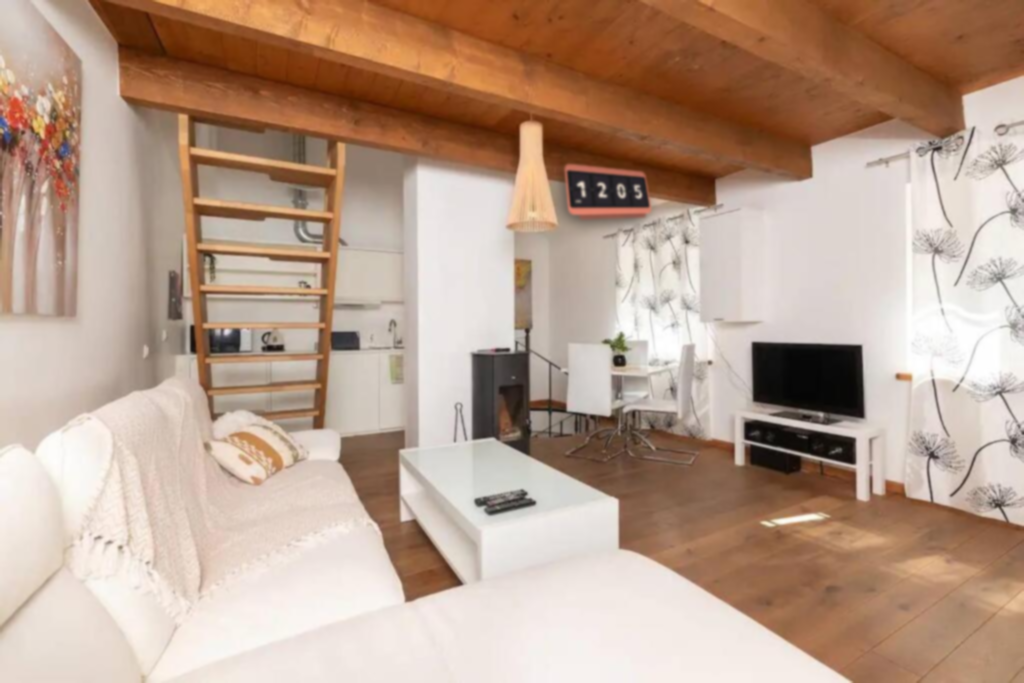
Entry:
12 h 05 min
